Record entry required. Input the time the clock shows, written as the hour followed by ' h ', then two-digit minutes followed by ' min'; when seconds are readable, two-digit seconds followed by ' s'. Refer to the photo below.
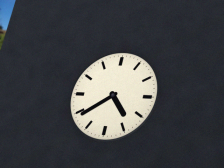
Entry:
4 h 39 min
